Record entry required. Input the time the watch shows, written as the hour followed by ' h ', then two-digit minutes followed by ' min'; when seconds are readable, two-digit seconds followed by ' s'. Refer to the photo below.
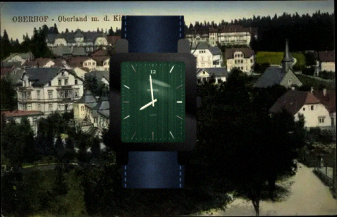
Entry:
7 h 59 min
